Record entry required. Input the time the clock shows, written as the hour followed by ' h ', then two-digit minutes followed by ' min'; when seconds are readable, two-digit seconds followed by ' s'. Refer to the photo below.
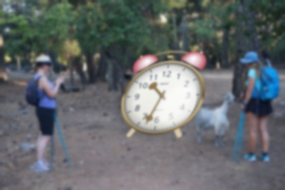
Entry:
10 h 33 min
